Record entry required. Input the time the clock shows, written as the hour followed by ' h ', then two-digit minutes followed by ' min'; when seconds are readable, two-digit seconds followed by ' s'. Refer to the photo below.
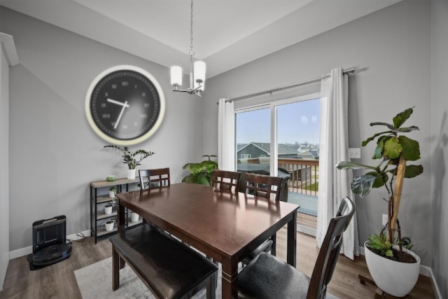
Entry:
9 h 34 min
